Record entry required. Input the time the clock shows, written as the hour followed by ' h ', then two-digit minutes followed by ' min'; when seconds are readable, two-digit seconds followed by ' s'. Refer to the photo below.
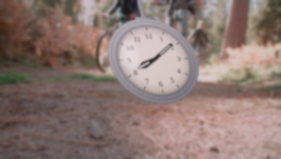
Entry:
8 h 09 min
